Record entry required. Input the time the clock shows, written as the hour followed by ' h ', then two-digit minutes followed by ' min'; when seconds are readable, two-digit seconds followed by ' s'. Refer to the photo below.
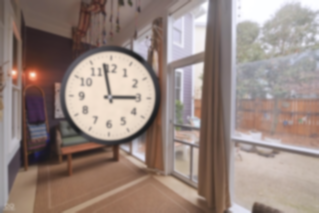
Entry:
2 h 58 min
